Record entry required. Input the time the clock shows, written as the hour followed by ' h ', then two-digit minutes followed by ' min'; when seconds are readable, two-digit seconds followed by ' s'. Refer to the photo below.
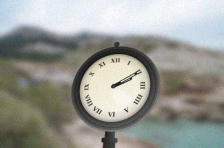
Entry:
2 h 10 min
